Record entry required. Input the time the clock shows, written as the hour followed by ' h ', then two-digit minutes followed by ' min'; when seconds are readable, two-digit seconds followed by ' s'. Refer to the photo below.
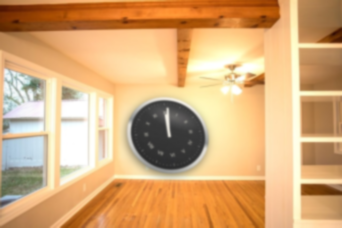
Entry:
12 h 01 min
